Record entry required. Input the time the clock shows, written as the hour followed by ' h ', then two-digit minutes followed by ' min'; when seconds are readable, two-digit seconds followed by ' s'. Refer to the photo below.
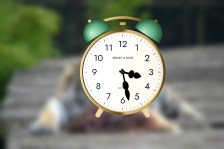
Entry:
3 h 28 min
